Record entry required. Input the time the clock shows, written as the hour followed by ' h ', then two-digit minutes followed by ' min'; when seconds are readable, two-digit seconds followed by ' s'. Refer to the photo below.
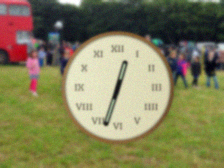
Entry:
12 h 33 min
